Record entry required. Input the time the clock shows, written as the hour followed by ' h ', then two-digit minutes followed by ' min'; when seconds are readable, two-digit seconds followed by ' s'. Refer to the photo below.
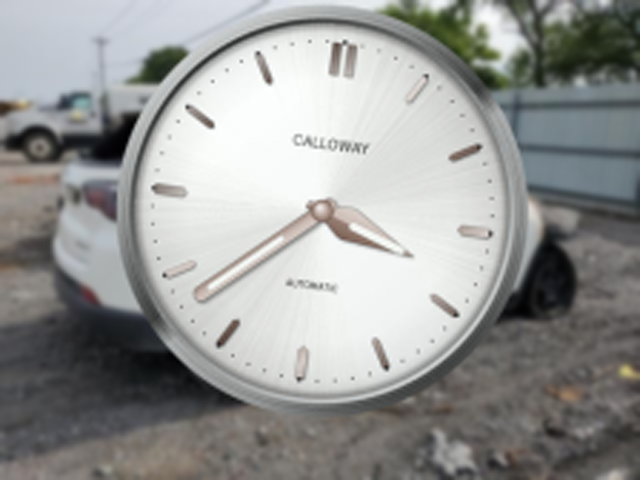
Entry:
3 h 38 min
